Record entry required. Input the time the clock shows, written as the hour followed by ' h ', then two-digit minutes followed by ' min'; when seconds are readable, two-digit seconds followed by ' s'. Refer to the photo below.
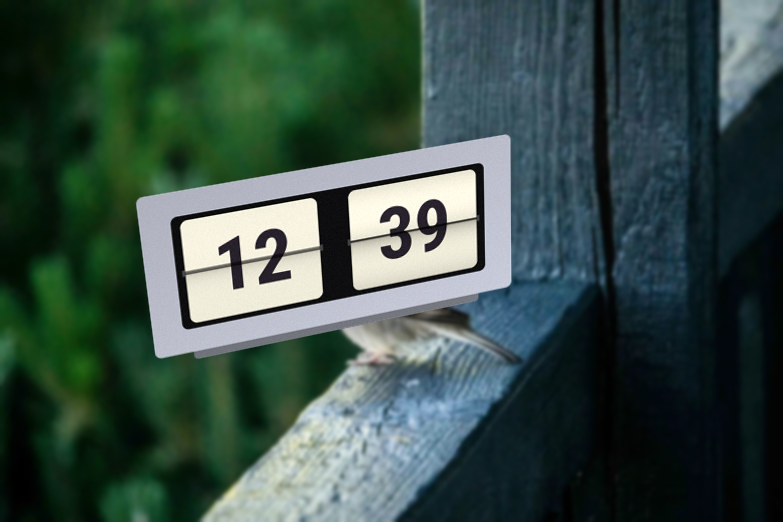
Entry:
12 h 39 min
